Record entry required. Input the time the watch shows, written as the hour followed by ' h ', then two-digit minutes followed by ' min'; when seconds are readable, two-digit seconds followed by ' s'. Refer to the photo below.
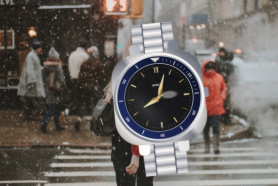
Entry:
8 h 03 min
